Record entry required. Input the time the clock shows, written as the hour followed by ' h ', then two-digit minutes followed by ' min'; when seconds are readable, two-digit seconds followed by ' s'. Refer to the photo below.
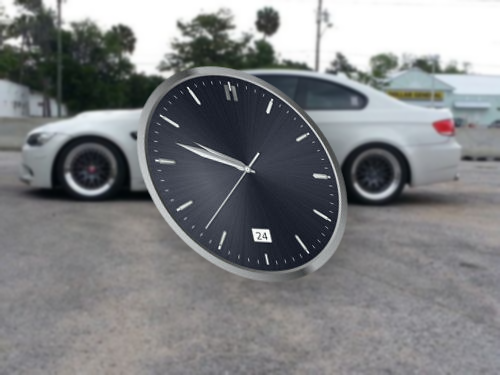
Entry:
9 h 47 min 37 s
